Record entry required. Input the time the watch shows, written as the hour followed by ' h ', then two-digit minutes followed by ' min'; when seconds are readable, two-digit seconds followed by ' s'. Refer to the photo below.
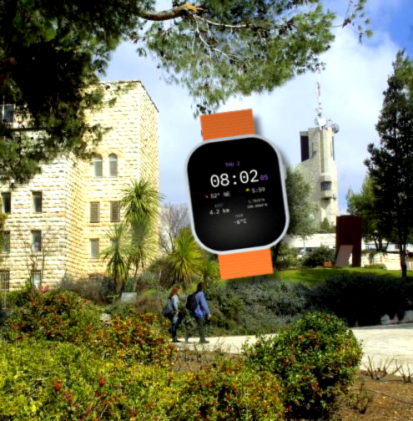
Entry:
8 h 02 min
